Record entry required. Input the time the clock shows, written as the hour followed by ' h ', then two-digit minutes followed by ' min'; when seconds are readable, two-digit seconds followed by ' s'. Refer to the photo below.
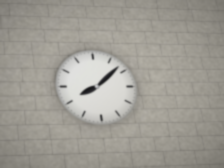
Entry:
8 h 08 min
